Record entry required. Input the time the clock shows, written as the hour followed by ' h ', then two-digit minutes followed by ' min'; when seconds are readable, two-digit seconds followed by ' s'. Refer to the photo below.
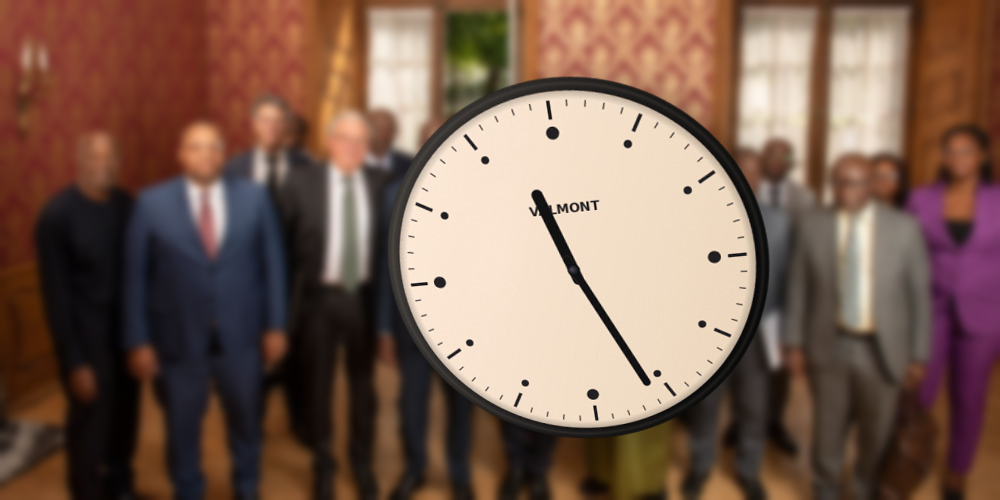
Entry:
11 h 26 min
